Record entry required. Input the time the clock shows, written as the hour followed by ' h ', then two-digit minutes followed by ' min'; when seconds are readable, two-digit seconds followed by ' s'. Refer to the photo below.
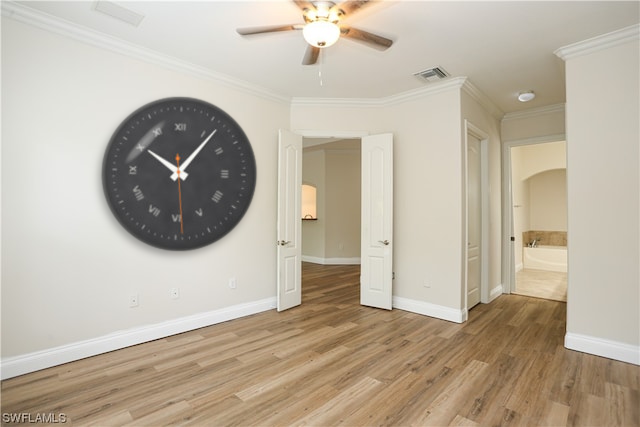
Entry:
10 h 06 min 29 s
